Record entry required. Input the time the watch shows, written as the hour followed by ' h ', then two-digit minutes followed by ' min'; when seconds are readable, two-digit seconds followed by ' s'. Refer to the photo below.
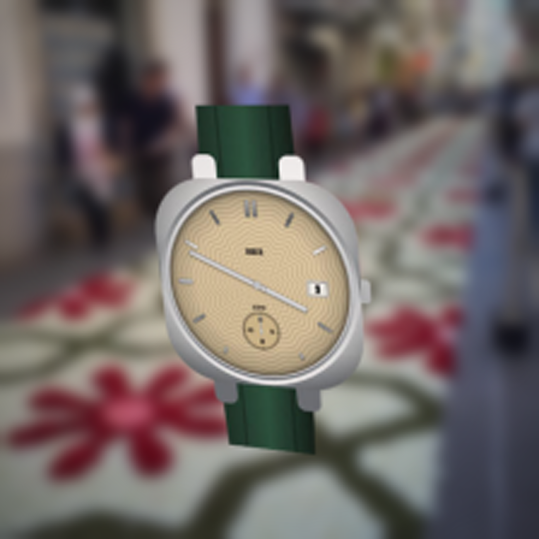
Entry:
3 h 49 min
